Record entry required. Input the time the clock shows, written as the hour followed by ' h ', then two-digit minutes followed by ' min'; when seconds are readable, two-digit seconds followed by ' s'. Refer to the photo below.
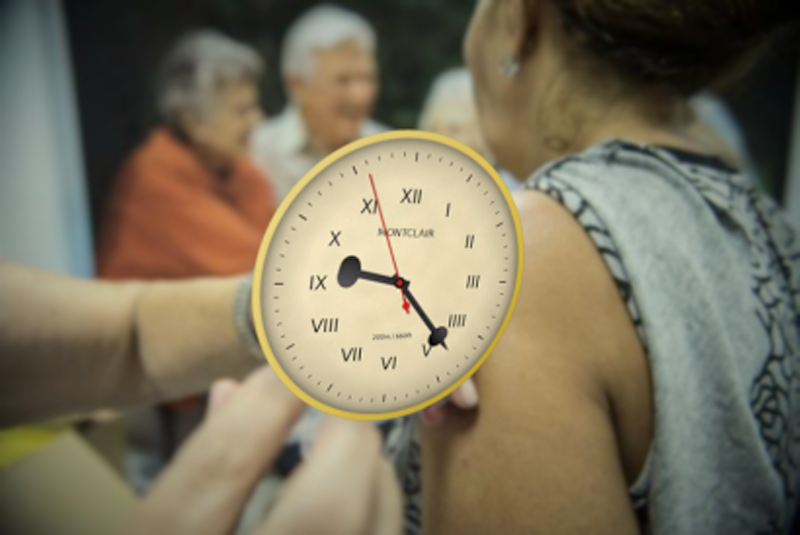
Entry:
9 h 22 min 56 s
